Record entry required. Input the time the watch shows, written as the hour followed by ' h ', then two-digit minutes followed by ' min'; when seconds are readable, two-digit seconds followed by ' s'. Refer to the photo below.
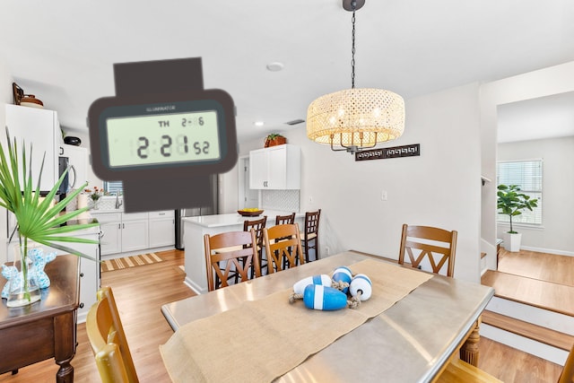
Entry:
2 h 21 min 52 s
